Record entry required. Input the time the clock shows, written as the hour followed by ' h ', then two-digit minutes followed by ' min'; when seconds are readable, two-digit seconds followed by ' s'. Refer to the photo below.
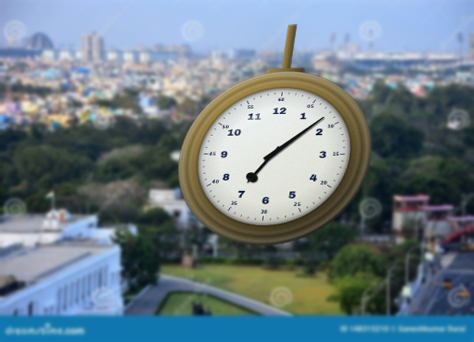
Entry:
7 h 08 min
